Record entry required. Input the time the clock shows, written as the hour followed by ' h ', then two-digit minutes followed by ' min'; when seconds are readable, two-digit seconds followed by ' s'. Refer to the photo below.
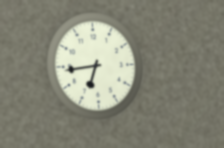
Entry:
6 h 44 min
